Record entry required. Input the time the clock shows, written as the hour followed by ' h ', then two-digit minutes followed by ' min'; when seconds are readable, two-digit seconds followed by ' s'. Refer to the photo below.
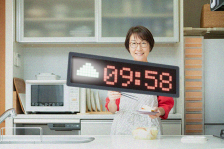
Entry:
9 h 58 min
